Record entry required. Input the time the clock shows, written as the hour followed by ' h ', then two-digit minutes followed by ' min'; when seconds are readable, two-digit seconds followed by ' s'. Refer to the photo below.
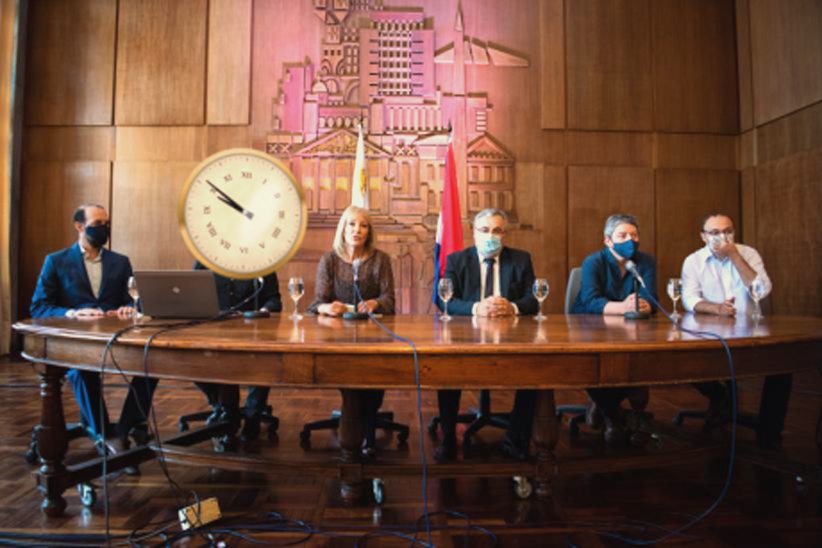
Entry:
9 h 51 min
